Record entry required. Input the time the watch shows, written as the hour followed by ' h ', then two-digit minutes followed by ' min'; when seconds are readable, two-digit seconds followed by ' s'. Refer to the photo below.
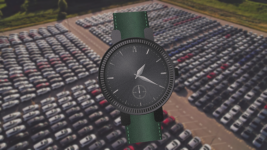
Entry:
1 h 20 min
